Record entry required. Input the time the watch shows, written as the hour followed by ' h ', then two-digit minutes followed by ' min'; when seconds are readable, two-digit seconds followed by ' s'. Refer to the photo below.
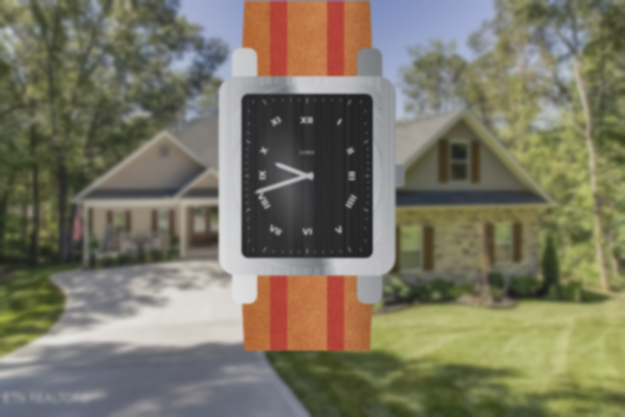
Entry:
9 h 42 min
